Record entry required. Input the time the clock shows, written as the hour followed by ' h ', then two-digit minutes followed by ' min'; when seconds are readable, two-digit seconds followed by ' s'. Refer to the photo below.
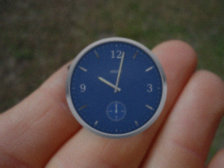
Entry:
10 h 02 min
